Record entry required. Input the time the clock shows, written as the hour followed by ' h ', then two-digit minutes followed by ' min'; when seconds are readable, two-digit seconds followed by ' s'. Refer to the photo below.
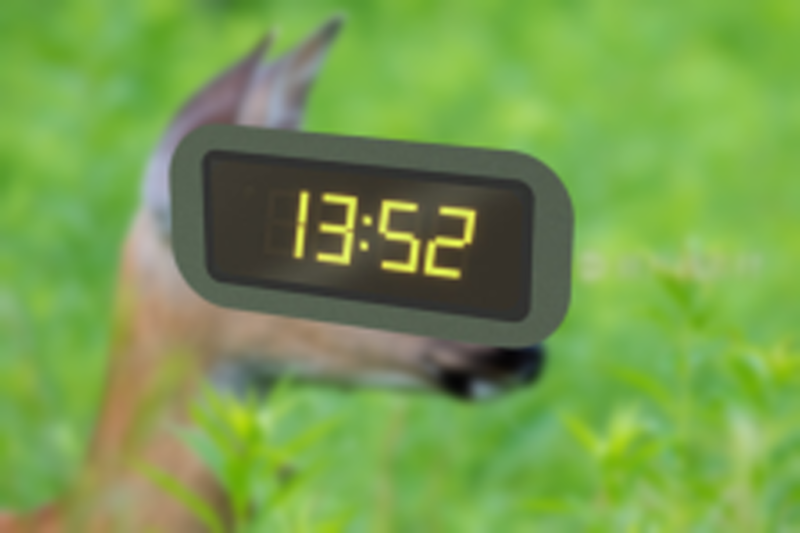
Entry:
13 h 52 min
